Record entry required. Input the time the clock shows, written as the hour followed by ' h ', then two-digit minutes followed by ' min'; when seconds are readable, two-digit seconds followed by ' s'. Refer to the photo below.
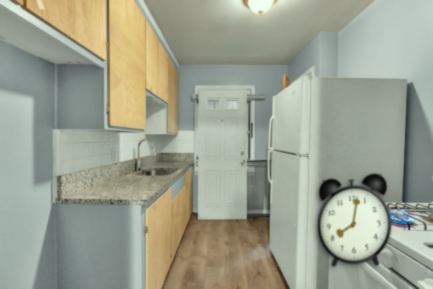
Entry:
8 h 02 min
